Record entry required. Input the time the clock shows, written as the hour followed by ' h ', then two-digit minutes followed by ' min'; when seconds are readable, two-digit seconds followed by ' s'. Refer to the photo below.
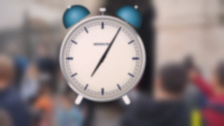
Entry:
7 h 05 min
